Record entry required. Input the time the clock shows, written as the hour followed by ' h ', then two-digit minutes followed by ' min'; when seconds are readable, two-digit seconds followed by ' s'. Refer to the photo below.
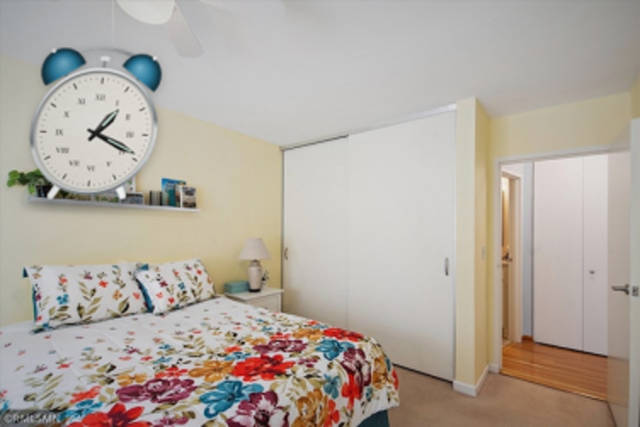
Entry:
1 h 19 min
